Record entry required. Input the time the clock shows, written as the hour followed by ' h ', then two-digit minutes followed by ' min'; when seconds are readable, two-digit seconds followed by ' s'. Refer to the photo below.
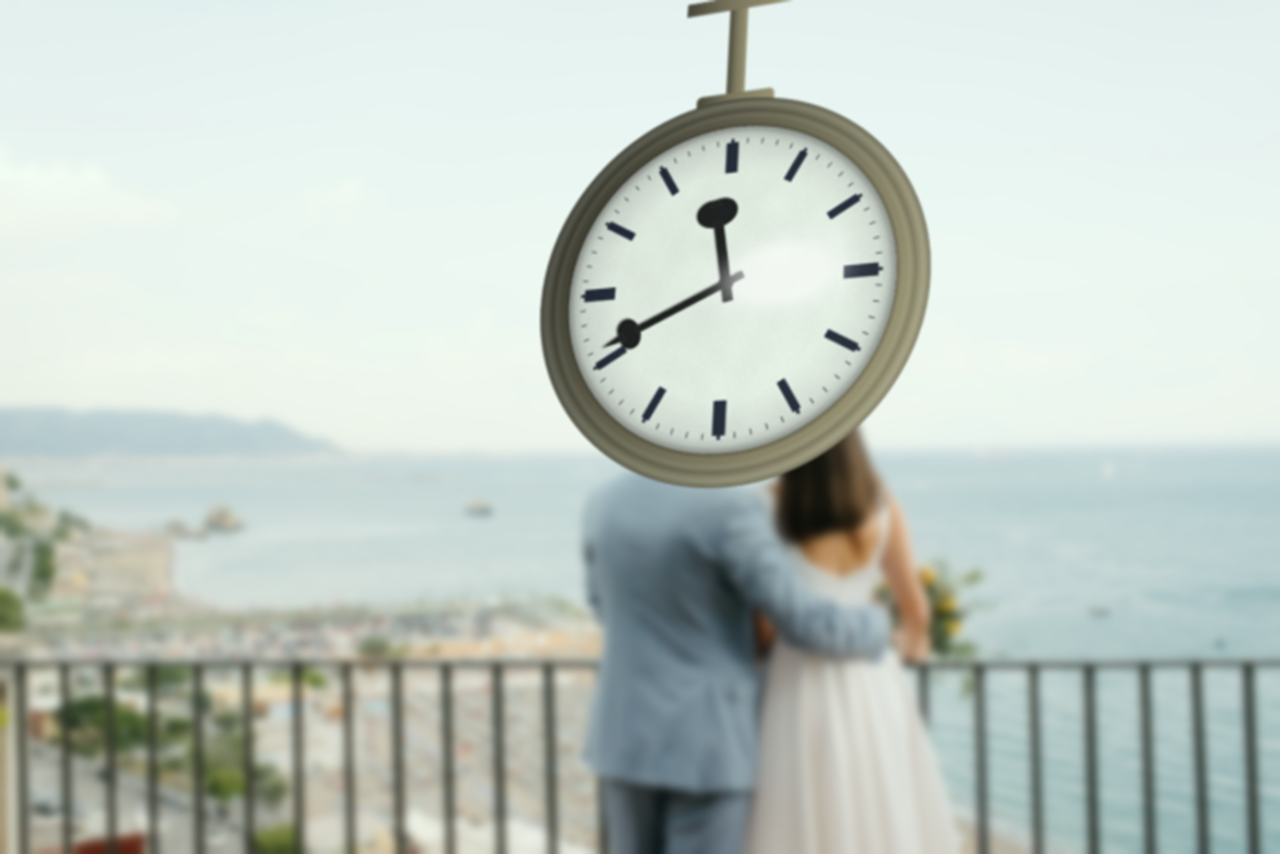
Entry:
11 h 41 min
